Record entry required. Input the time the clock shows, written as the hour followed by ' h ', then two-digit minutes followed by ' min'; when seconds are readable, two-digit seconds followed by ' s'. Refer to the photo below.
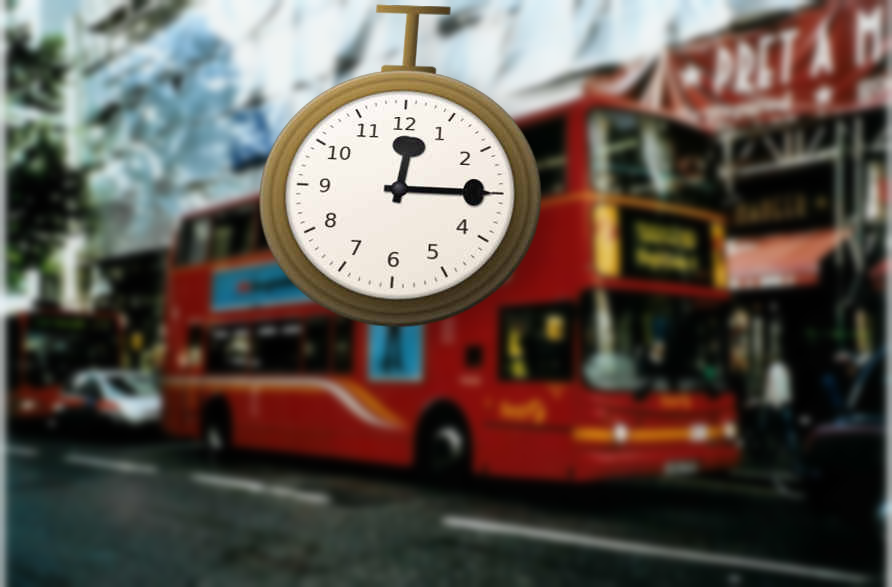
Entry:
12 h 15 min
